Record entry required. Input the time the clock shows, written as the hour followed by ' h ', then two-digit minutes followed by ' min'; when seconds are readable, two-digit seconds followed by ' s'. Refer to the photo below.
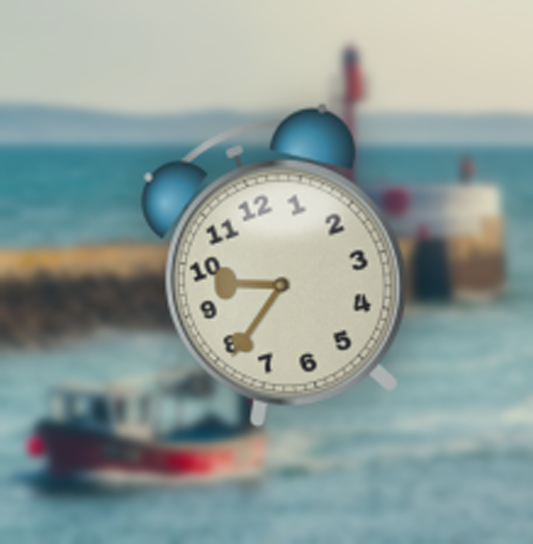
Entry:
9 h 39 min
